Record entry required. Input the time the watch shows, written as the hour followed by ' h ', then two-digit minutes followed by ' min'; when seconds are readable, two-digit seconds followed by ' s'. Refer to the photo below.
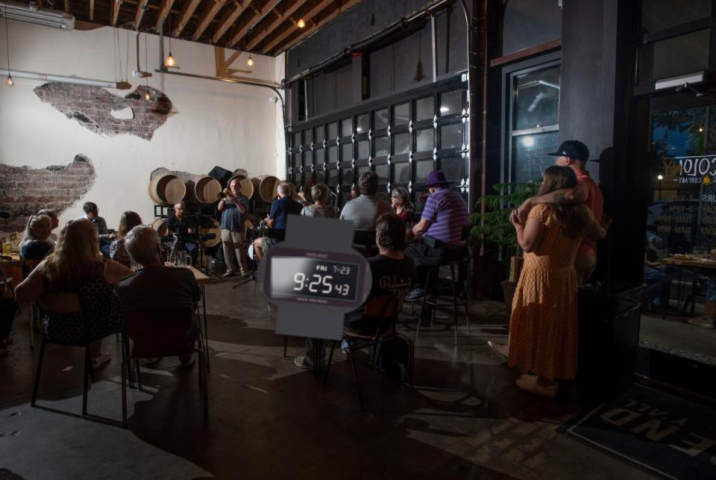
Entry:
9 h 25 min 43 s
